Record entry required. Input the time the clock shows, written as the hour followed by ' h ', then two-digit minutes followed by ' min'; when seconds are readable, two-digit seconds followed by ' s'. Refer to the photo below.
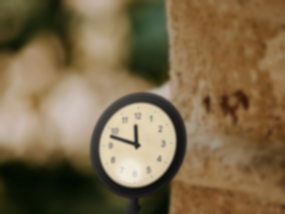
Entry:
11 h 48 min
